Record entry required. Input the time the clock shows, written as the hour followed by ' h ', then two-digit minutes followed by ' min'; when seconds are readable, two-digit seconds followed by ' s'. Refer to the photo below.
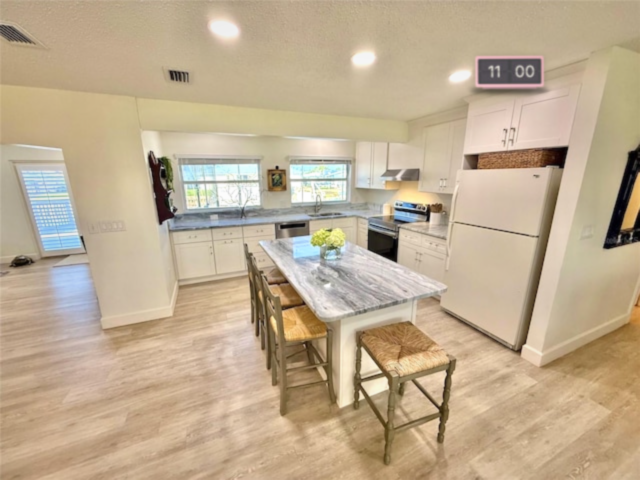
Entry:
11 h 00 min
